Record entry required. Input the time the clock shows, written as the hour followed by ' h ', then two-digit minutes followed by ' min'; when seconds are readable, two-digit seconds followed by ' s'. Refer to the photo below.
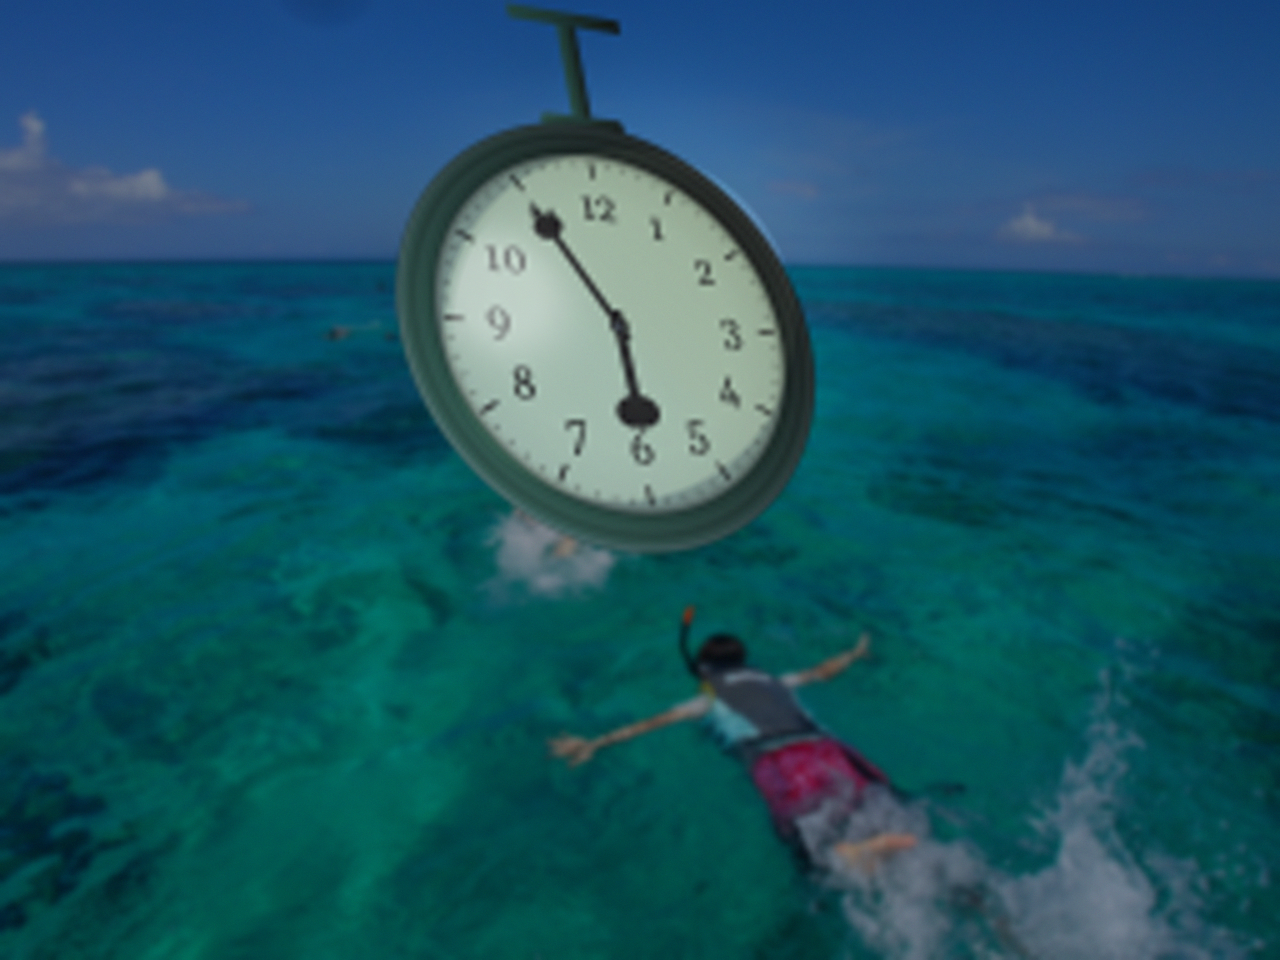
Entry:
5 h 55 min
